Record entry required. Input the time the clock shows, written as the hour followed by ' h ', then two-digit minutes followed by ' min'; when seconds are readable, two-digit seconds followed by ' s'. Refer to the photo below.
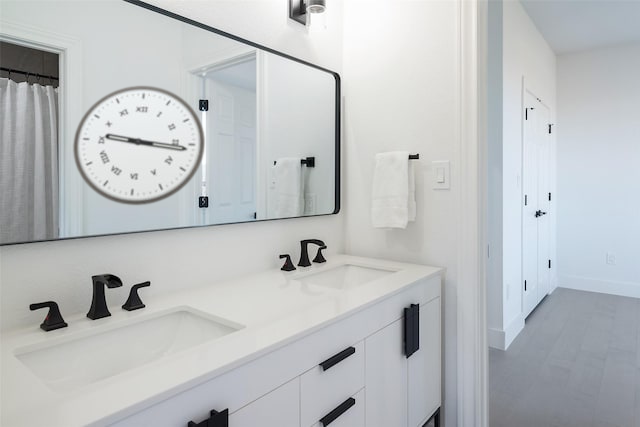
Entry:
9 h 16 min
